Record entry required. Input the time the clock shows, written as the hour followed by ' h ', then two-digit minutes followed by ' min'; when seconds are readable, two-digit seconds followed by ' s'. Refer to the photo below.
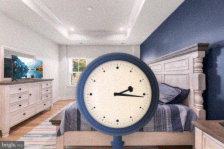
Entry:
2 h 16 min
